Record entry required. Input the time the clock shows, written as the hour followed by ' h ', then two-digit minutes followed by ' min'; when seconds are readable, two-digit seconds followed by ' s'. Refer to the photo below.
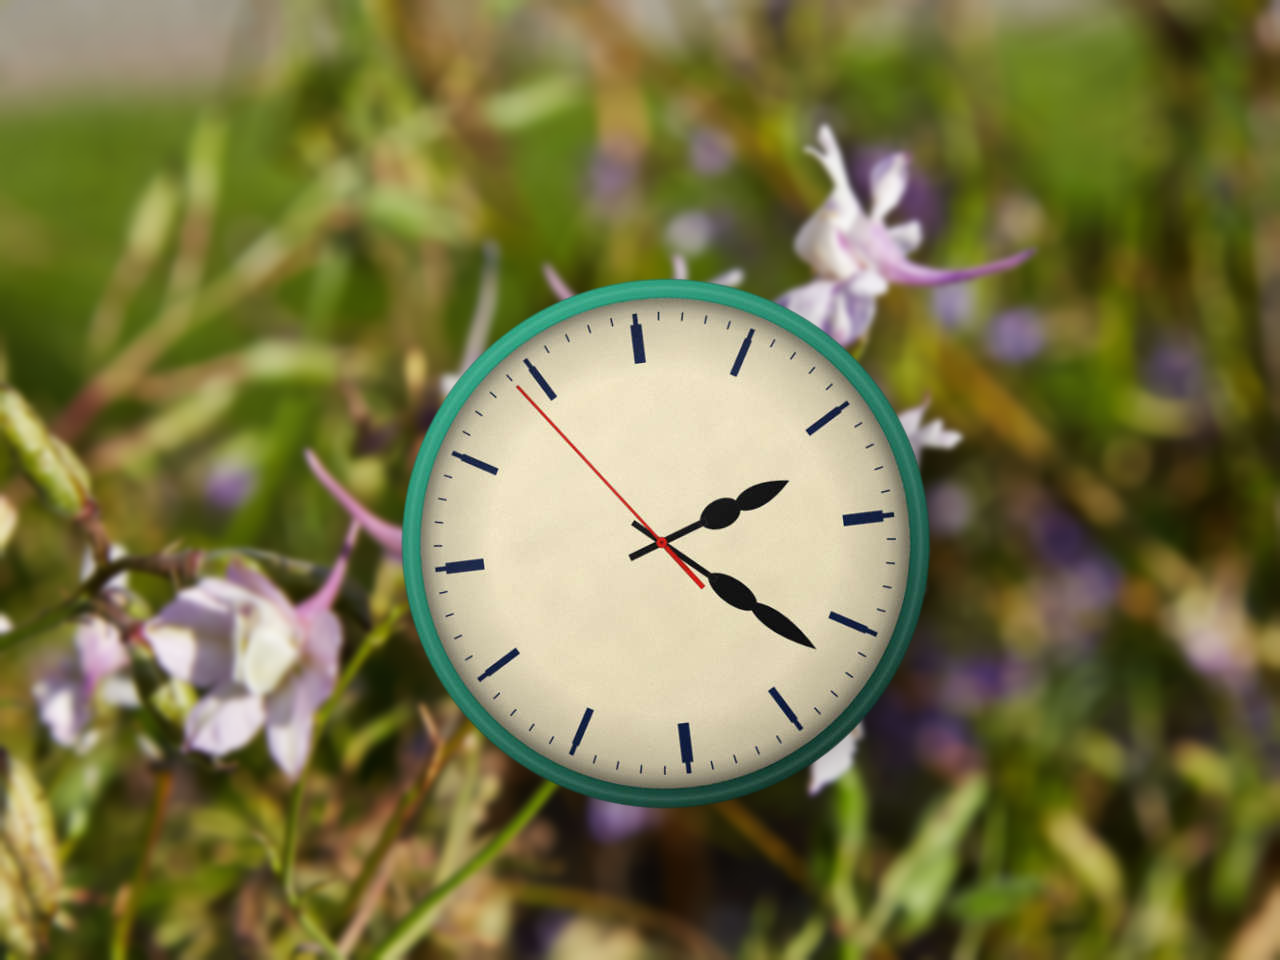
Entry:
2 h 21 min 54 s
